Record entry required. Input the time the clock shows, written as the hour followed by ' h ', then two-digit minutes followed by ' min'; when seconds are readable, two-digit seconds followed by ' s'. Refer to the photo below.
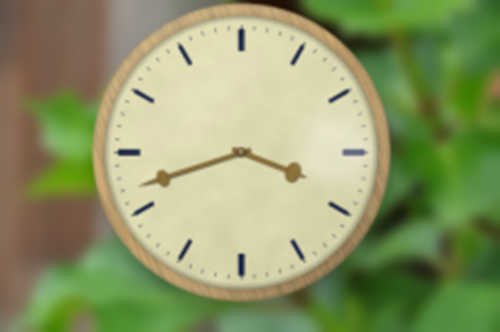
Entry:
3 h 42 min
